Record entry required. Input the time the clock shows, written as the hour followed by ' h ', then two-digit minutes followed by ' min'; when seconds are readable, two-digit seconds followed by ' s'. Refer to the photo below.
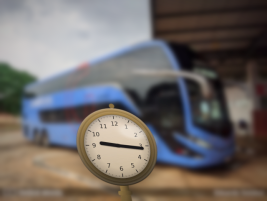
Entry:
9 h 16 min
